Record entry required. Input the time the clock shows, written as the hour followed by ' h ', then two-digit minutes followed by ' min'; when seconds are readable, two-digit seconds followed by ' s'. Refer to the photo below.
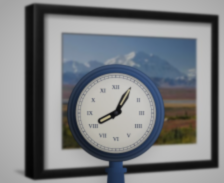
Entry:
8 h 05 min
